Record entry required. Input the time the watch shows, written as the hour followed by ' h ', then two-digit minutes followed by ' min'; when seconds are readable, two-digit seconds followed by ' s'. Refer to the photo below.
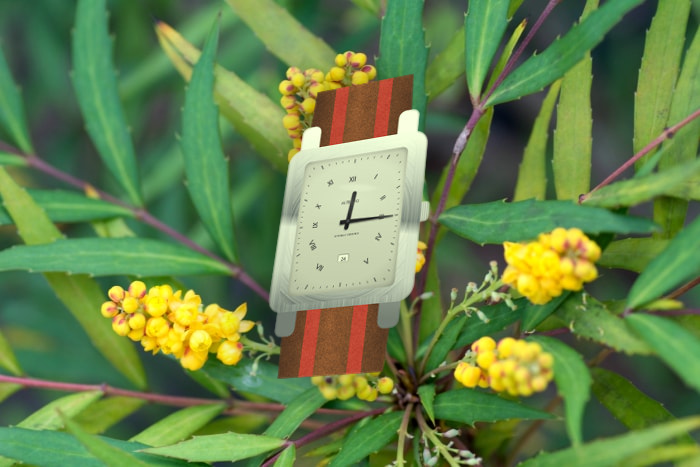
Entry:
12 h 15 min
